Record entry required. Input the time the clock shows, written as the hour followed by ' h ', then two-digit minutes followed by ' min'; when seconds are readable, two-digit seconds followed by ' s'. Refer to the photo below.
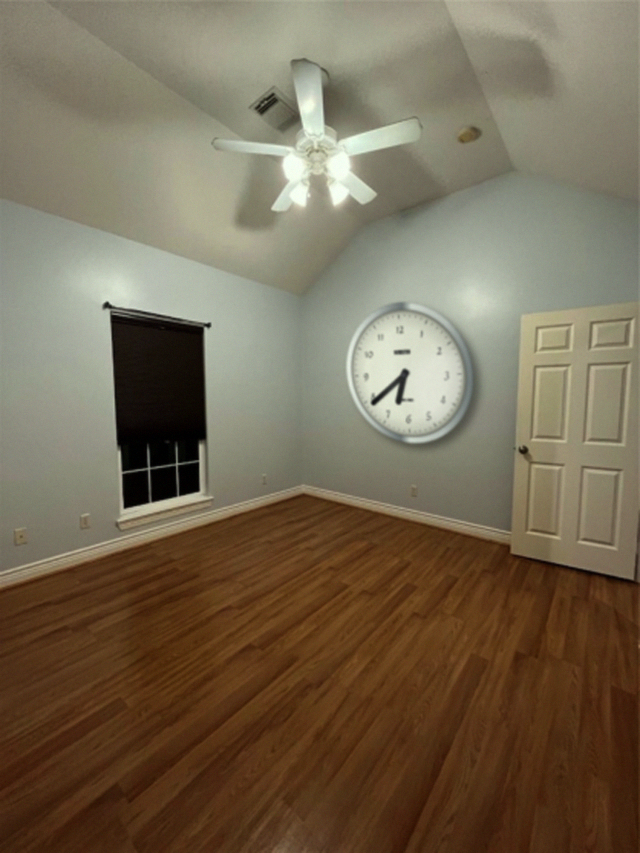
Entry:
6 h 39 min
